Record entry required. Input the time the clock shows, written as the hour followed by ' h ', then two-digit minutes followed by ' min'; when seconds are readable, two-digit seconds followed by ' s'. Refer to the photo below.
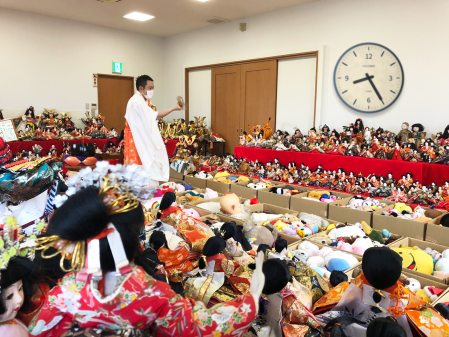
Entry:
8 h 25 min
